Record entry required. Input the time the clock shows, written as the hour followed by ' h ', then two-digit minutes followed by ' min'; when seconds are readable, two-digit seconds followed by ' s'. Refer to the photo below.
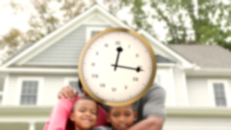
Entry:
12 h 16 min
